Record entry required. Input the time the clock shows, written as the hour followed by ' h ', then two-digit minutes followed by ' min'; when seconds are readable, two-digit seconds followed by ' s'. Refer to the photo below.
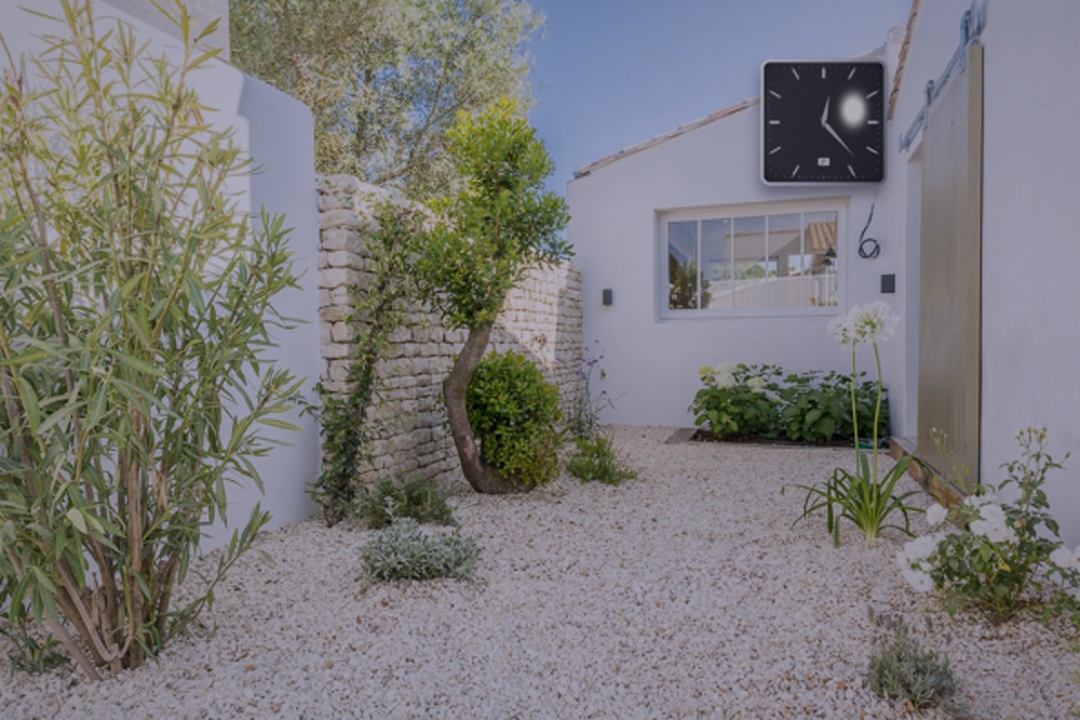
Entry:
12 h 23 min
